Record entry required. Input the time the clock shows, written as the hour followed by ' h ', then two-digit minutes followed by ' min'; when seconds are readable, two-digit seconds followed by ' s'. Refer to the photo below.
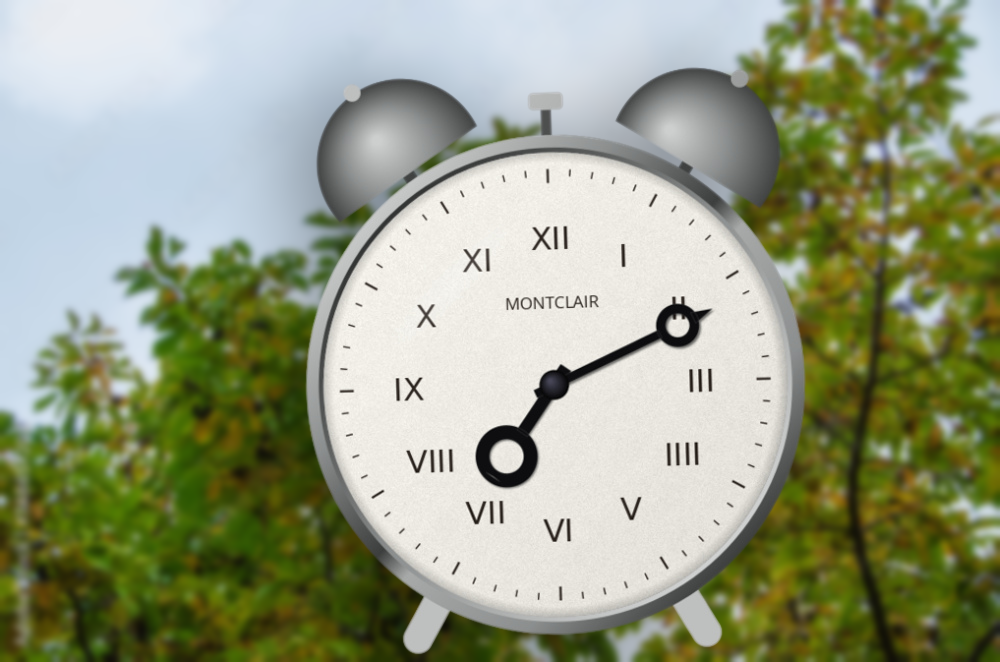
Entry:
7 h 11 min
